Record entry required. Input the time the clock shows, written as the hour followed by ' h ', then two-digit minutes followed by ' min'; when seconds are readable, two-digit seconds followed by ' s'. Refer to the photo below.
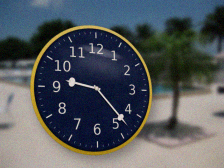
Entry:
9 h 23 min
